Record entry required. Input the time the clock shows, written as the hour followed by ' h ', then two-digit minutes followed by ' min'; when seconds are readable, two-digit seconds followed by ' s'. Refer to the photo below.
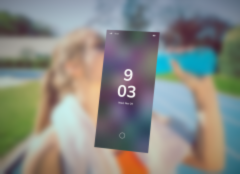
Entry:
9 h 03 min
